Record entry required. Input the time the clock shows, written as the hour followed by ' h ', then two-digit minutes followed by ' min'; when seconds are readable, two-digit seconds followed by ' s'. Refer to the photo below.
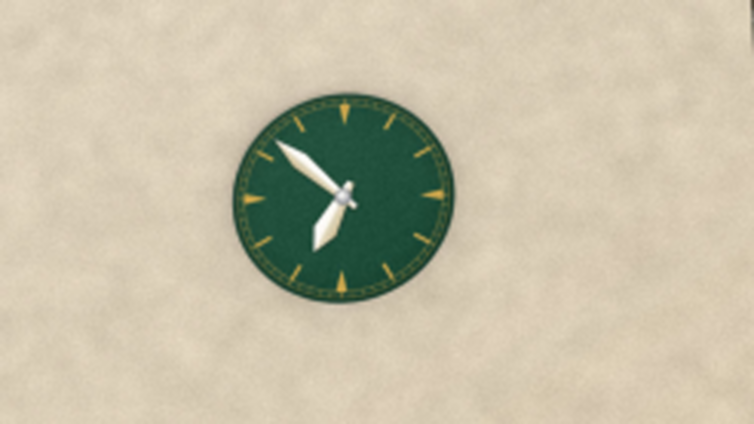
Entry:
6 h 52 min
